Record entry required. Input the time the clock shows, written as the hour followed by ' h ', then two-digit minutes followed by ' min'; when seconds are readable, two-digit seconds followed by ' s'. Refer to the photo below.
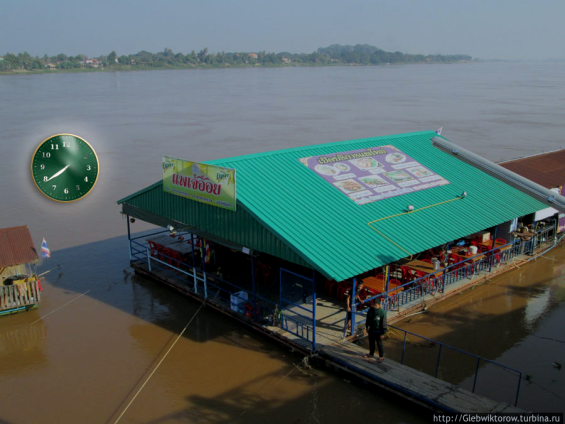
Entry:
7 h 39 min
